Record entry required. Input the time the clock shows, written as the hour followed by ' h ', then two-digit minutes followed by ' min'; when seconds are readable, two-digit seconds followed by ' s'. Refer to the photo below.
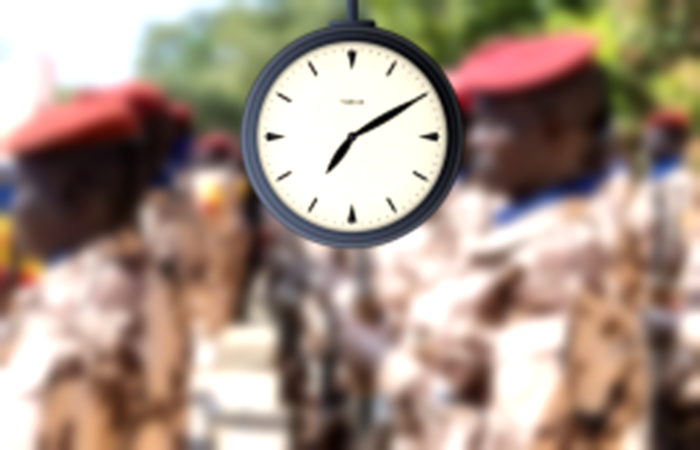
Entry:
7 h 10 min
